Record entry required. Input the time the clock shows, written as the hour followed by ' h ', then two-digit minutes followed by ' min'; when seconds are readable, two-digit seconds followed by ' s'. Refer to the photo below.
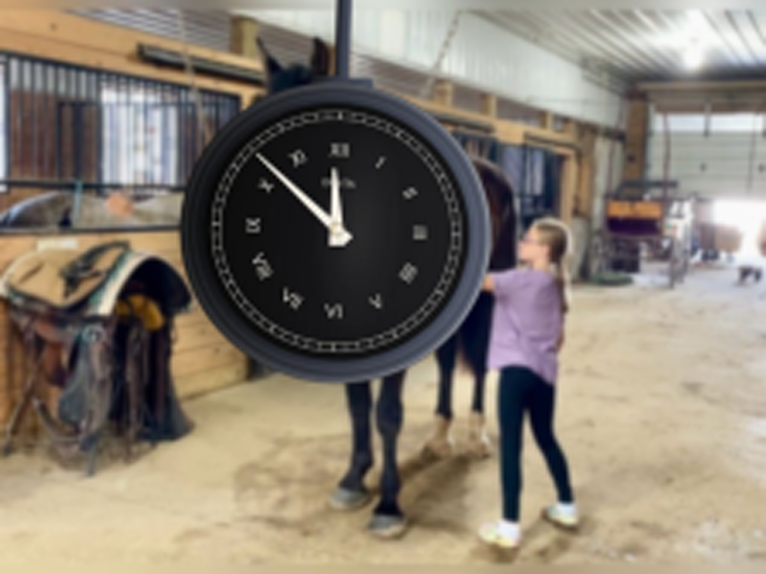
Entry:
11 h 52 min
